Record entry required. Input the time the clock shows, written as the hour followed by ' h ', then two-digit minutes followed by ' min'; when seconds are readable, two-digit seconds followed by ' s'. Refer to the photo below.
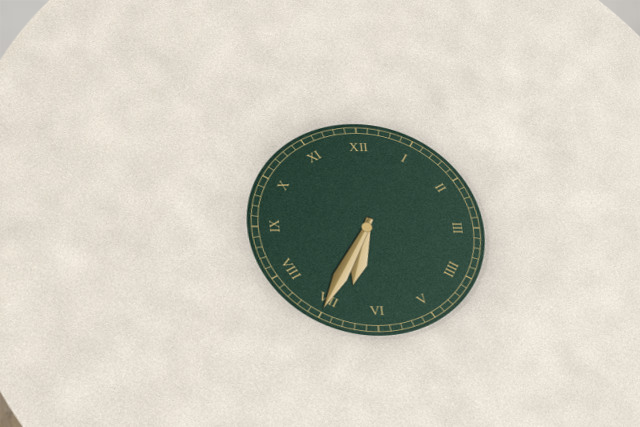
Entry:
6 h 35 min
